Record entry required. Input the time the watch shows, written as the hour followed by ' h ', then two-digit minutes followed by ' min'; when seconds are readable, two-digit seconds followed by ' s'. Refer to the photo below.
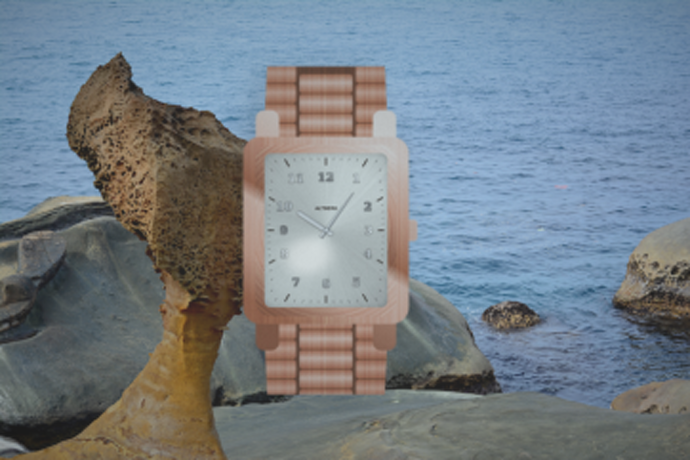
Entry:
10 h 06 min
